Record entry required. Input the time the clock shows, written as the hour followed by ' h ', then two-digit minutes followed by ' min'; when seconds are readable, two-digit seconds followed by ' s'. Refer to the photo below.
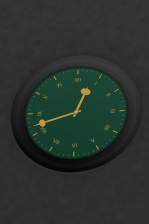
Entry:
12 h 42 min
